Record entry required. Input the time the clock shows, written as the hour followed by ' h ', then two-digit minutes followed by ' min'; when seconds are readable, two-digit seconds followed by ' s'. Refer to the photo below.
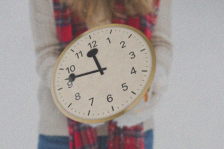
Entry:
11 h 47 min
